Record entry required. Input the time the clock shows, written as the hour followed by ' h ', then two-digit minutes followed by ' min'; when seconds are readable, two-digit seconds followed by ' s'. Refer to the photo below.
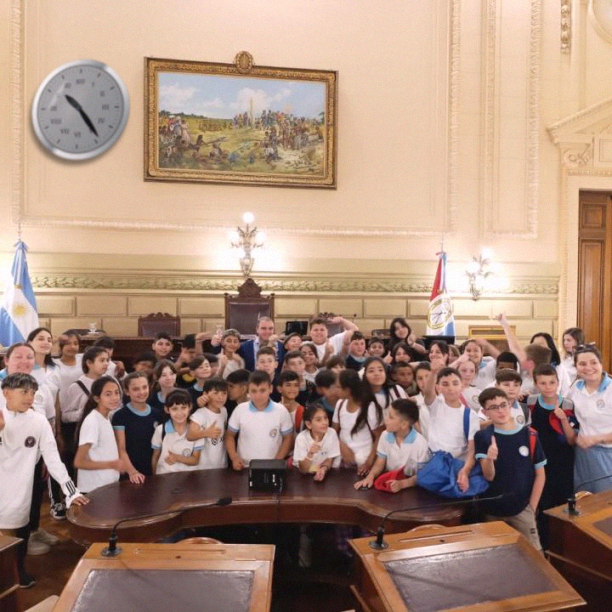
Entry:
10 h 24 min
